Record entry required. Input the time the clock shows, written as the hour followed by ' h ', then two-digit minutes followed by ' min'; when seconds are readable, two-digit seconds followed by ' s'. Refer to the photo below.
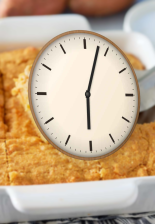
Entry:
6 h 03 min
